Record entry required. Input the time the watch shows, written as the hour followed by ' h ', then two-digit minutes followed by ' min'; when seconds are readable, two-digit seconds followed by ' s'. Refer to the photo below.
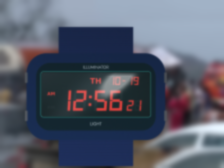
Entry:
12 h 56 min 21 s
